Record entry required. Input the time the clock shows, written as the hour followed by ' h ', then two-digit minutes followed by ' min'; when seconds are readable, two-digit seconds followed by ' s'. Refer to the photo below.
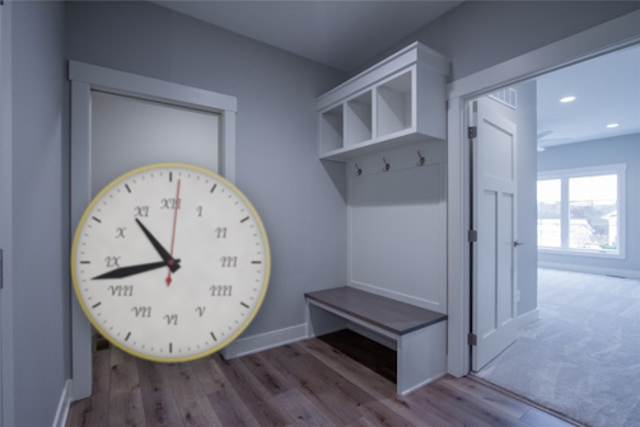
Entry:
10 h 43 min 01 s
